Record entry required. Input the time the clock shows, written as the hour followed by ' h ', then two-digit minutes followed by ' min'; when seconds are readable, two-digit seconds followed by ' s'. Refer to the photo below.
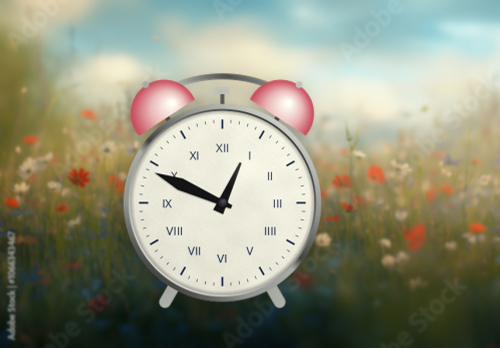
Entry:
12 h 49 min
